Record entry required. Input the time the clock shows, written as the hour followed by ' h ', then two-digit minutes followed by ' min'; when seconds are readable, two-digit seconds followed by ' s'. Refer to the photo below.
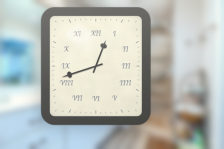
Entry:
12 h 42 min
